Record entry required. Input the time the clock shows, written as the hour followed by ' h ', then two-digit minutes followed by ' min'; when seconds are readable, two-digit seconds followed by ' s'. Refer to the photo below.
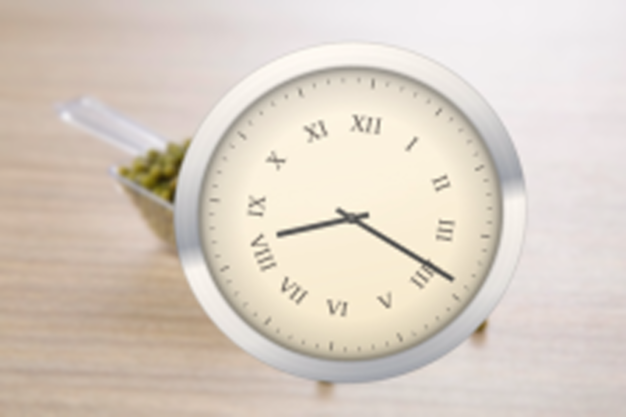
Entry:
8 h 19 min
